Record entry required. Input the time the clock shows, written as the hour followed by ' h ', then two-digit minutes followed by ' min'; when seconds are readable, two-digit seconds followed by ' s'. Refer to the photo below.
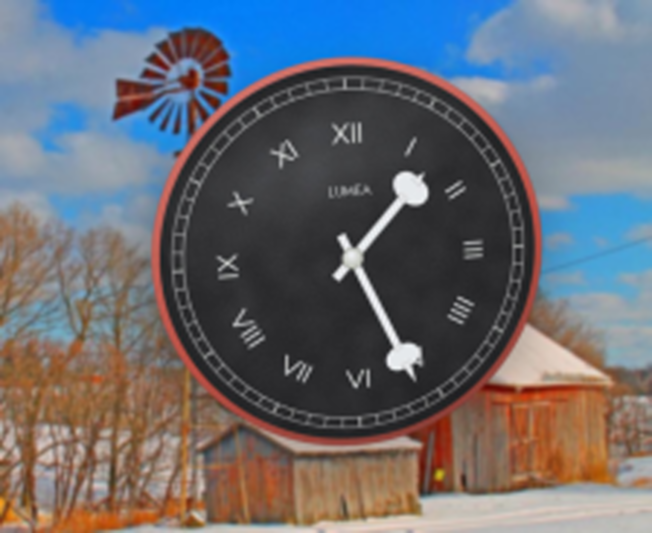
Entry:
1 h 26 min
